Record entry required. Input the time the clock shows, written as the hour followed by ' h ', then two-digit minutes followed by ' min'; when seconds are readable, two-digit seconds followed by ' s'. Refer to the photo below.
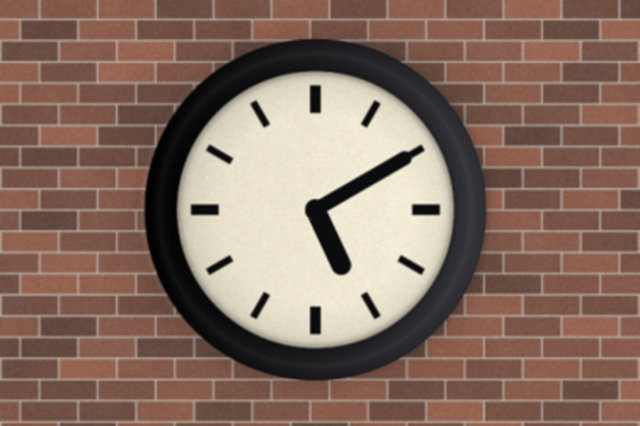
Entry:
5 h 10 min
